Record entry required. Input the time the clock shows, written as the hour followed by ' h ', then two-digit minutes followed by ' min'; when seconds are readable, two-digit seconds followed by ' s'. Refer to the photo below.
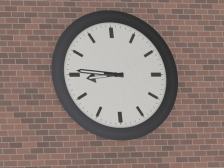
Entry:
8 h 46 min
